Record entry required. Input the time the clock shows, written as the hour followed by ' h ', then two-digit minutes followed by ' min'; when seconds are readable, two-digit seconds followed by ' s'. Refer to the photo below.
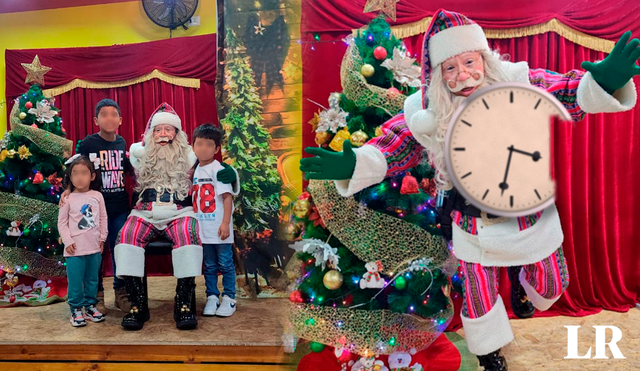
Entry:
3 h 32 min
